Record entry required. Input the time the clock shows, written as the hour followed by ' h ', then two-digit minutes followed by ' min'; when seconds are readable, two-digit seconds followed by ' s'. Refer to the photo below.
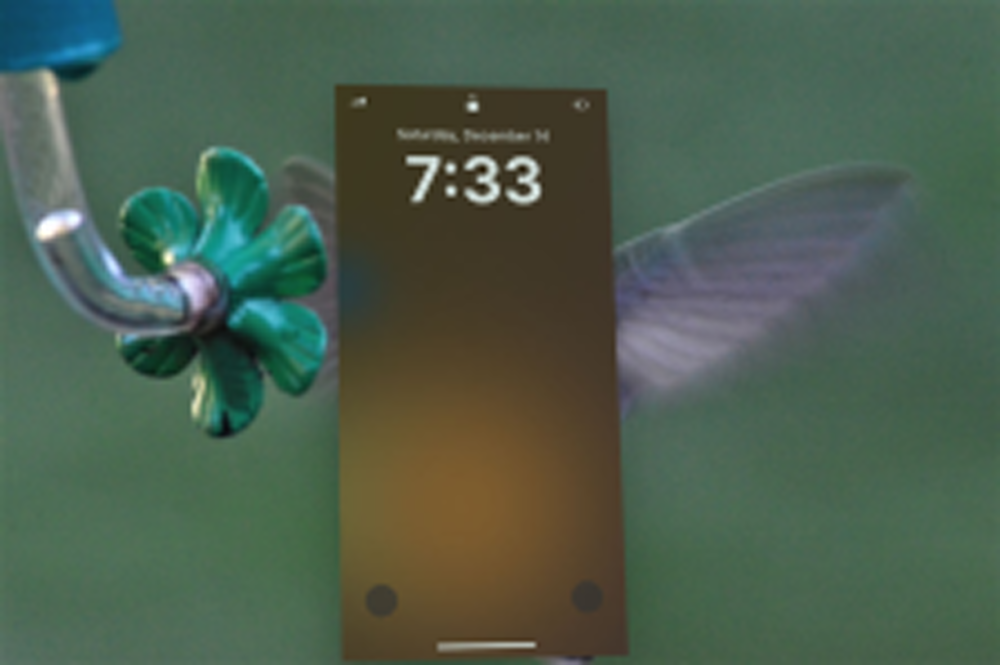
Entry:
7 h 33 min
